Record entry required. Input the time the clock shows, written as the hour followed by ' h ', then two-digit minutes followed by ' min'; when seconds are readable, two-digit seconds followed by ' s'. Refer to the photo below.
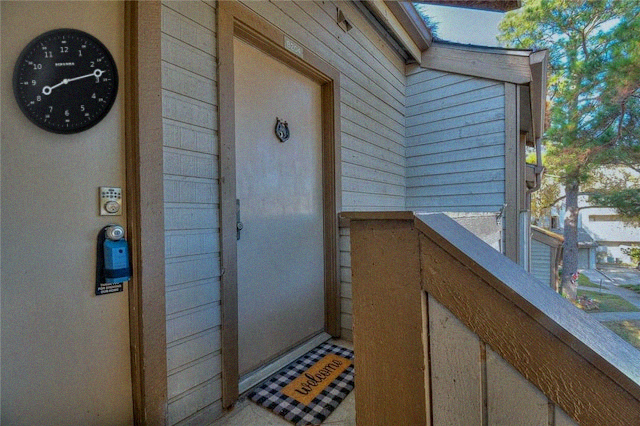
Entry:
8 h 13 min
